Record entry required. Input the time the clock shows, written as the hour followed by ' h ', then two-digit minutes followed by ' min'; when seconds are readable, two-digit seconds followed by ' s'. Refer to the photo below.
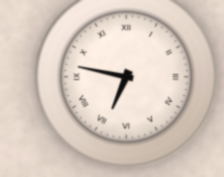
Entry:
6 h 47 min
